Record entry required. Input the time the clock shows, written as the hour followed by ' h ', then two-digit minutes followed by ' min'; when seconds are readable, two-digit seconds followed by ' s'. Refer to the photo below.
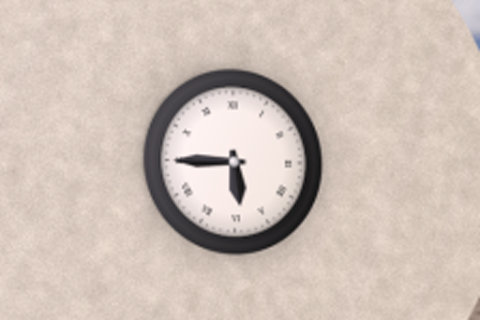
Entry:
5 h 45 min
